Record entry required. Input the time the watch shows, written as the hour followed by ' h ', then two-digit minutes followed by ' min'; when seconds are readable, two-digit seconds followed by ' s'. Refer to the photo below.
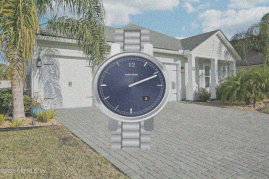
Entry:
2 h 11 min
